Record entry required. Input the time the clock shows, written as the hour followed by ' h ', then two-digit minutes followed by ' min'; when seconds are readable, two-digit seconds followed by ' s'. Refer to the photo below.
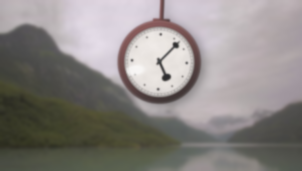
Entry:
5 h 07 min
